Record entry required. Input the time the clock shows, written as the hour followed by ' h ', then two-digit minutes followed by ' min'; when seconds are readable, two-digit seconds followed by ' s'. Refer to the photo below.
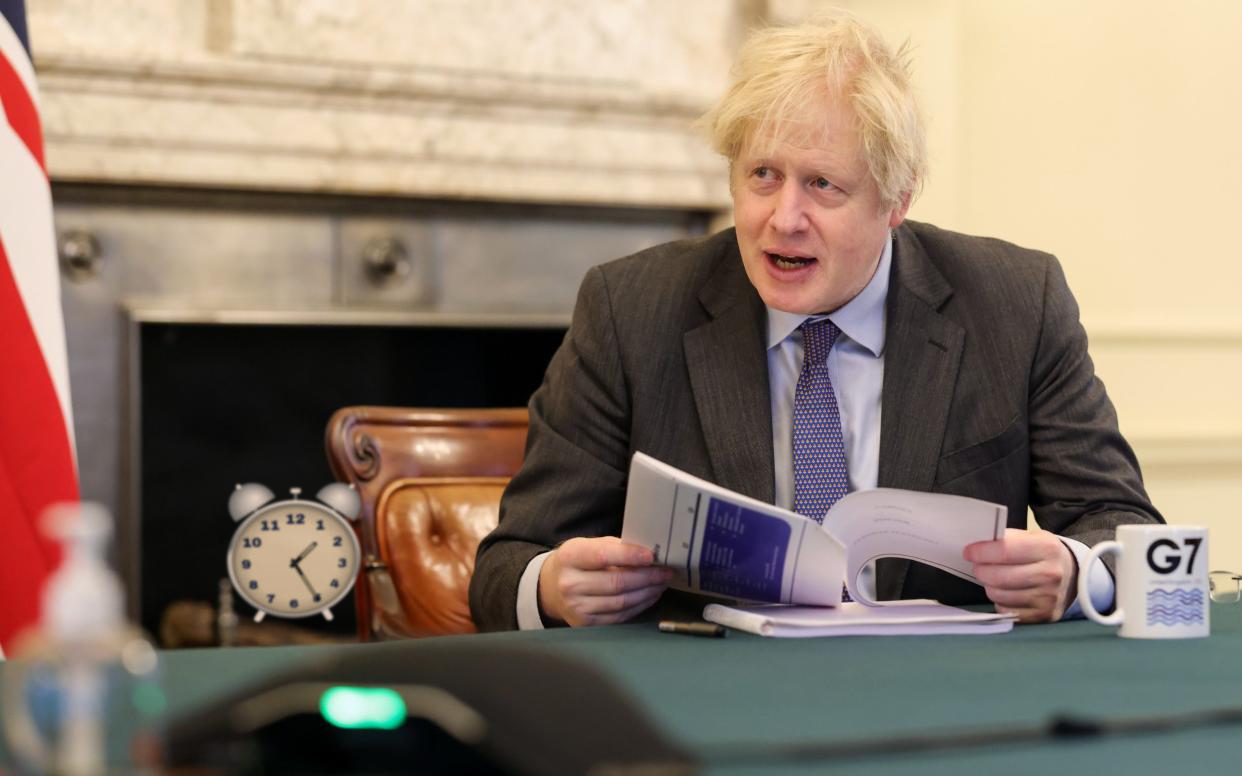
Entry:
1 h 25 min
